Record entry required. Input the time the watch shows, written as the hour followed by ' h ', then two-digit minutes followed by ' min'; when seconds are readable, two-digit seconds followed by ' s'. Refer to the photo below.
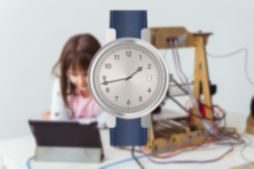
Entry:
1 h 43 min
